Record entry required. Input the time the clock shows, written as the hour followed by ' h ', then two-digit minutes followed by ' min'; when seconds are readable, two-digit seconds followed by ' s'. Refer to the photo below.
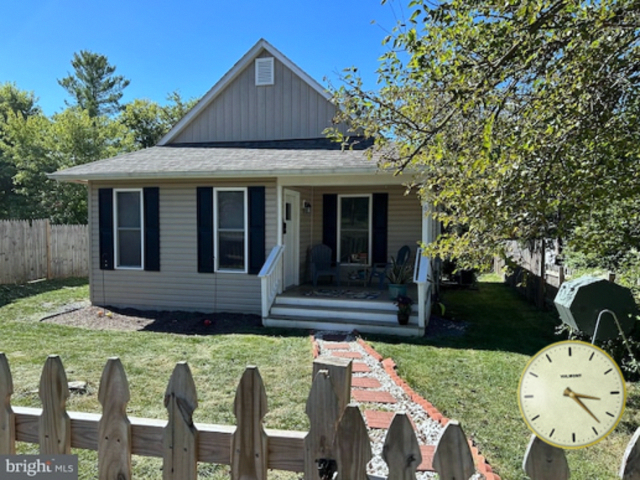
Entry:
3 h 23 min
